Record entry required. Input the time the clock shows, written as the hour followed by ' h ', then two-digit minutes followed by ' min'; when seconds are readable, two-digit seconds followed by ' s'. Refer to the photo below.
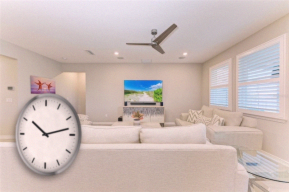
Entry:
10 h 13 min
